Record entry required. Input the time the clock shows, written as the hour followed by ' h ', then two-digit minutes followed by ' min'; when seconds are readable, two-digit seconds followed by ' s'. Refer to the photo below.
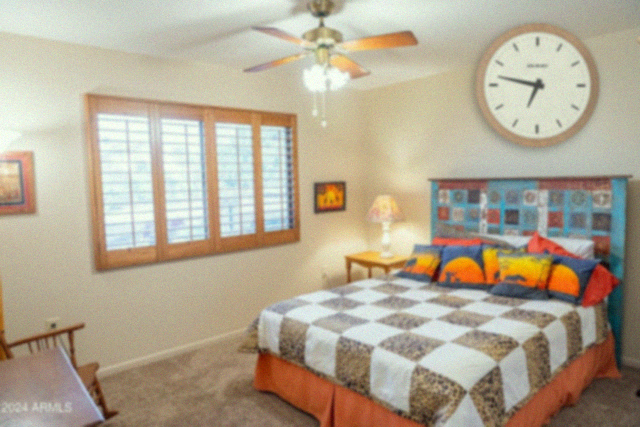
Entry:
6 h 47 min
